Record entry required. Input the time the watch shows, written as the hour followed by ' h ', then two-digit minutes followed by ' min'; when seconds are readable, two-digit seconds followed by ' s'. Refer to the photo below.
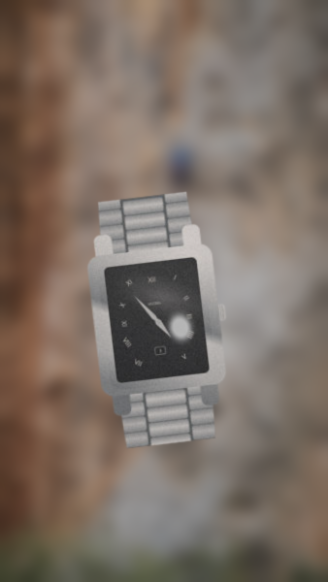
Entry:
4 h 54 min
